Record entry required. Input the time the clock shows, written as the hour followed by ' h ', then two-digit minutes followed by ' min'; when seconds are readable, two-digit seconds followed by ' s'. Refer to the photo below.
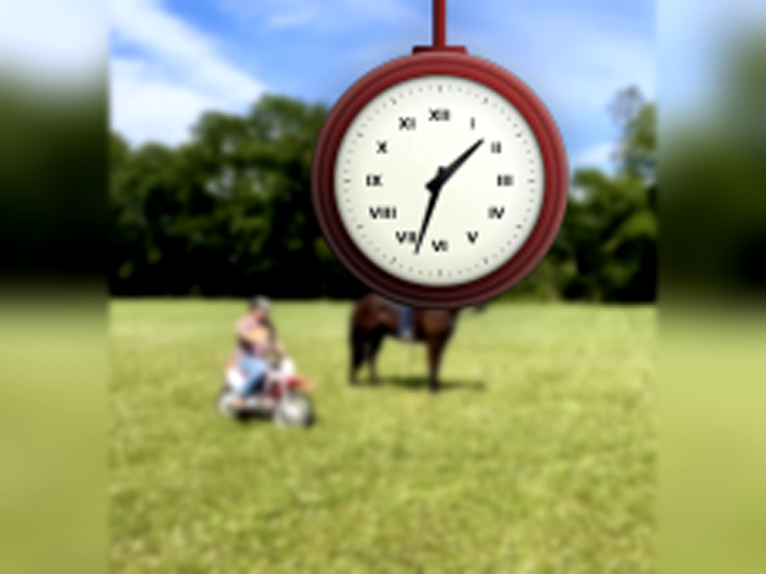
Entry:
1 h 33 min
